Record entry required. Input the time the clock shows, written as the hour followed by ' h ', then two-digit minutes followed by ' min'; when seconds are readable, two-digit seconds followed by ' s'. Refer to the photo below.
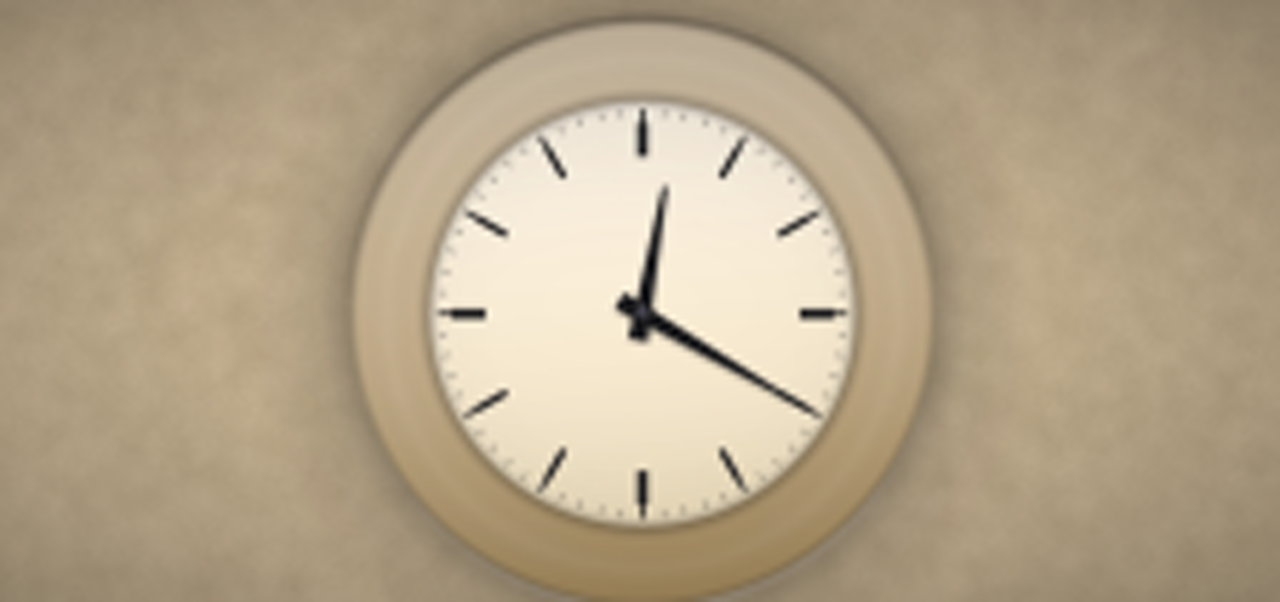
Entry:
12 h 20 min
